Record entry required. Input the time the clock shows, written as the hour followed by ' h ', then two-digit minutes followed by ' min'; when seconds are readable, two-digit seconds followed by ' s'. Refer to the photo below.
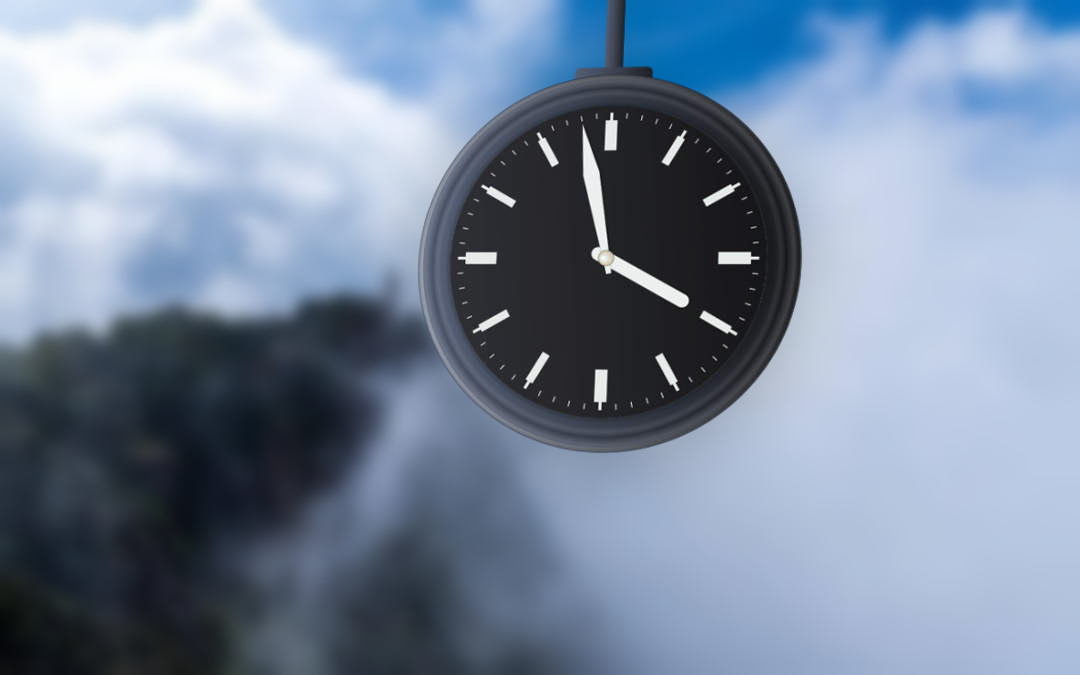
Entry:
3 h 58 min
